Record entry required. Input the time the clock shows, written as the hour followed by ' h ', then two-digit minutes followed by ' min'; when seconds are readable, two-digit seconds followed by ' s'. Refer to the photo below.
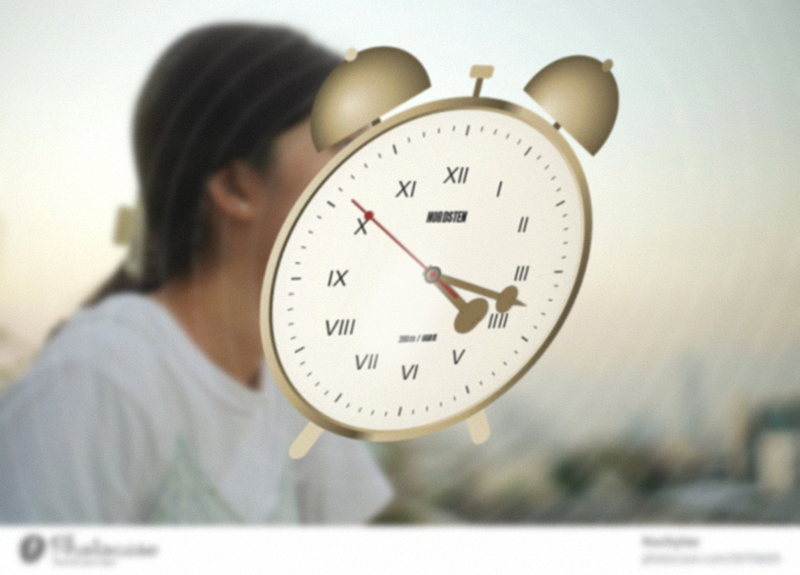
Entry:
4 h 17 min 51 s
